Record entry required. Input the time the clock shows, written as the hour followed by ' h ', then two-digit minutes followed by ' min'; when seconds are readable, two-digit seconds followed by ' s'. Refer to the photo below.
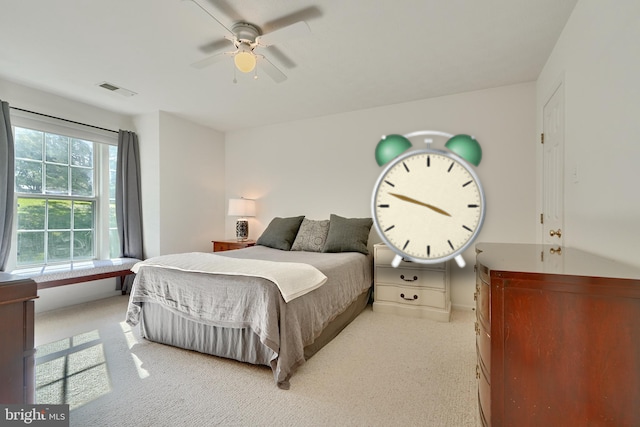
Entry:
3 h 48 min
